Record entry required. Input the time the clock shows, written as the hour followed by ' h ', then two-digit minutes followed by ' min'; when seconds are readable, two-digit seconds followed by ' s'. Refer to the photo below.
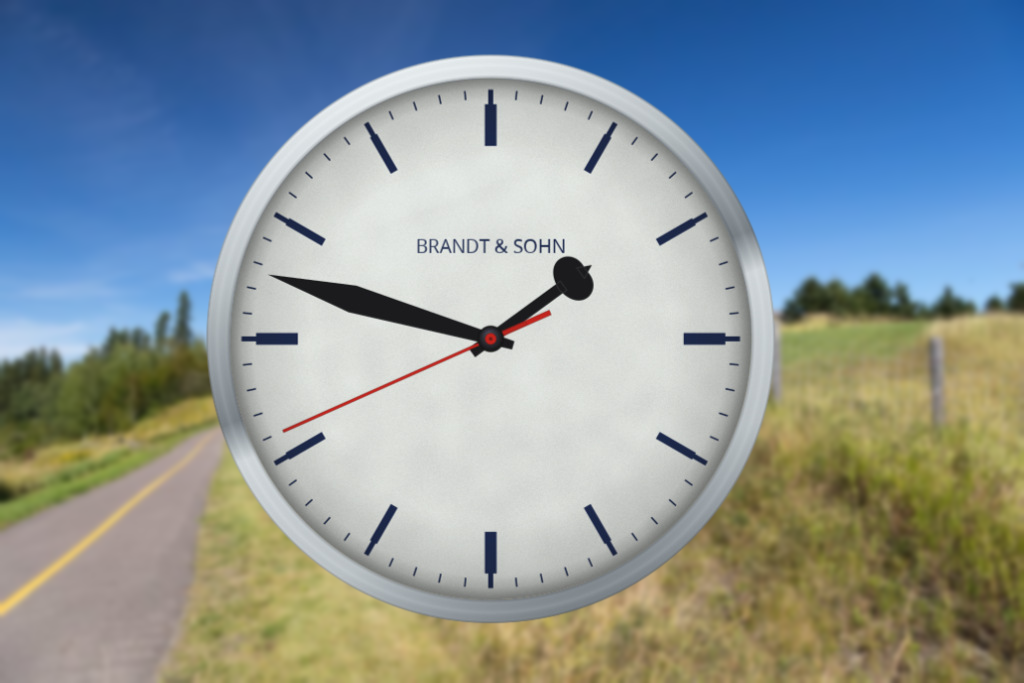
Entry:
1 h 47 min 41 s
